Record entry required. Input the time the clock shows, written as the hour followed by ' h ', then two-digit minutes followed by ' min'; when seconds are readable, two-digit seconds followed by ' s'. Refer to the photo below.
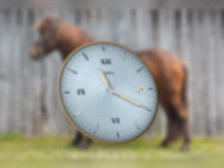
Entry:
11 h 20 min
